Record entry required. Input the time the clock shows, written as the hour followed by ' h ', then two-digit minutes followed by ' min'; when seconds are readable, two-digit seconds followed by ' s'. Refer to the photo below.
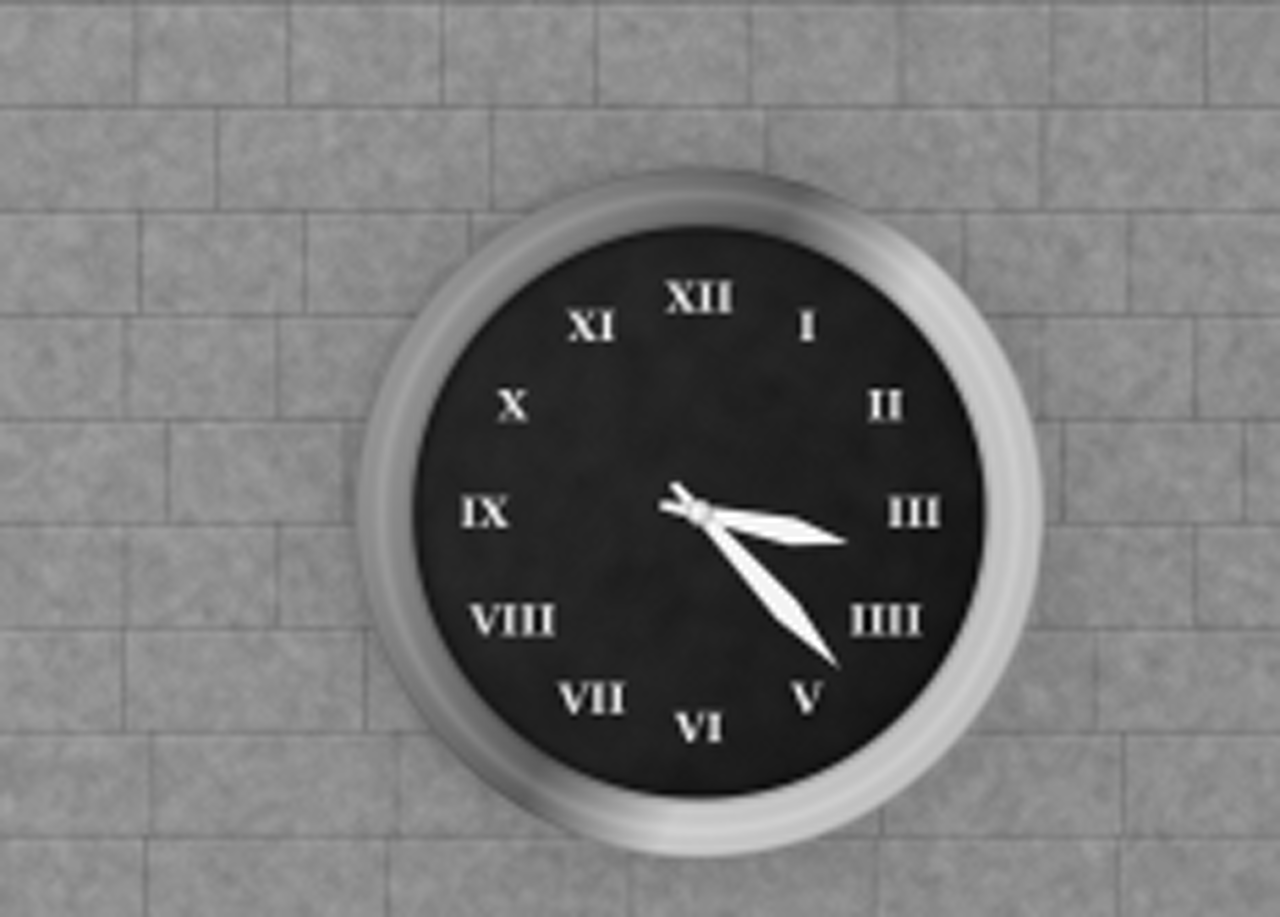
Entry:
3 h 23 min
